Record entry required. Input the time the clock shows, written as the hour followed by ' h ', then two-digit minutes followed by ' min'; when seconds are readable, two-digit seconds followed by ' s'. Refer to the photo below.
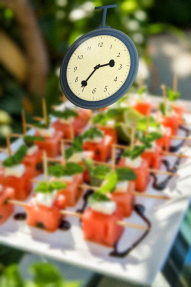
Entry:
2 h 36 min
